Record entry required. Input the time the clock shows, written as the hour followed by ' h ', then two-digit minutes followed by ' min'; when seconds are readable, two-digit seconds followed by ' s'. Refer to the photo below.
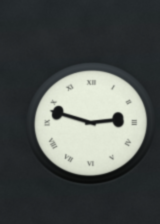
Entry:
2 h 48 min
